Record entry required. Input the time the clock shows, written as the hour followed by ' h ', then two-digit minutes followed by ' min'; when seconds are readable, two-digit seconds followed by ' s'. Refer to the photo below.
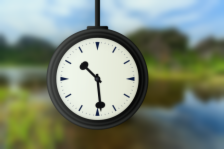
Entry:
10 h 29 min
